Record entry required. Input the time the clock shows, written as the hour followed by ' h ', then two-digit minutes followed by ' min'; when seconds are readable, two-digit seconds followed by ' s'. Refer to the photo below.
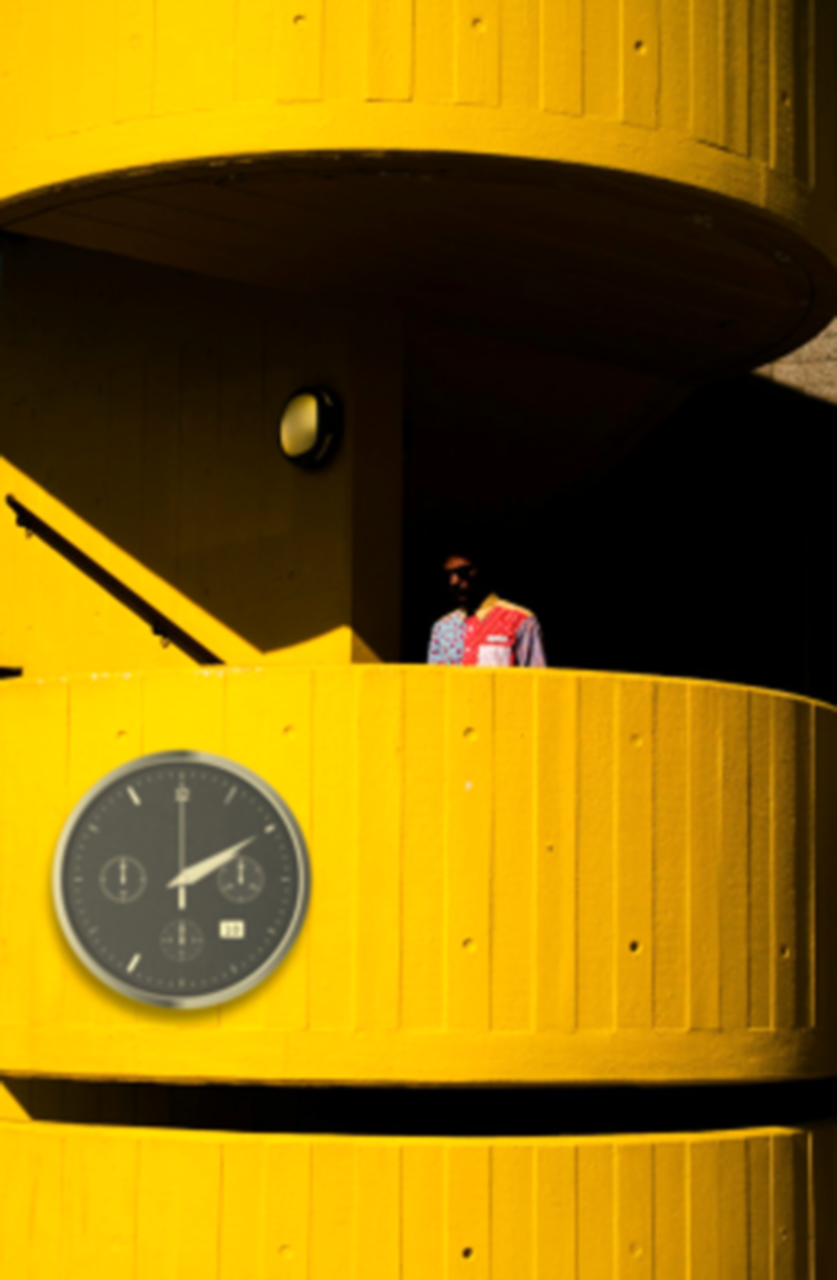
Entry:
2 h 10 min
